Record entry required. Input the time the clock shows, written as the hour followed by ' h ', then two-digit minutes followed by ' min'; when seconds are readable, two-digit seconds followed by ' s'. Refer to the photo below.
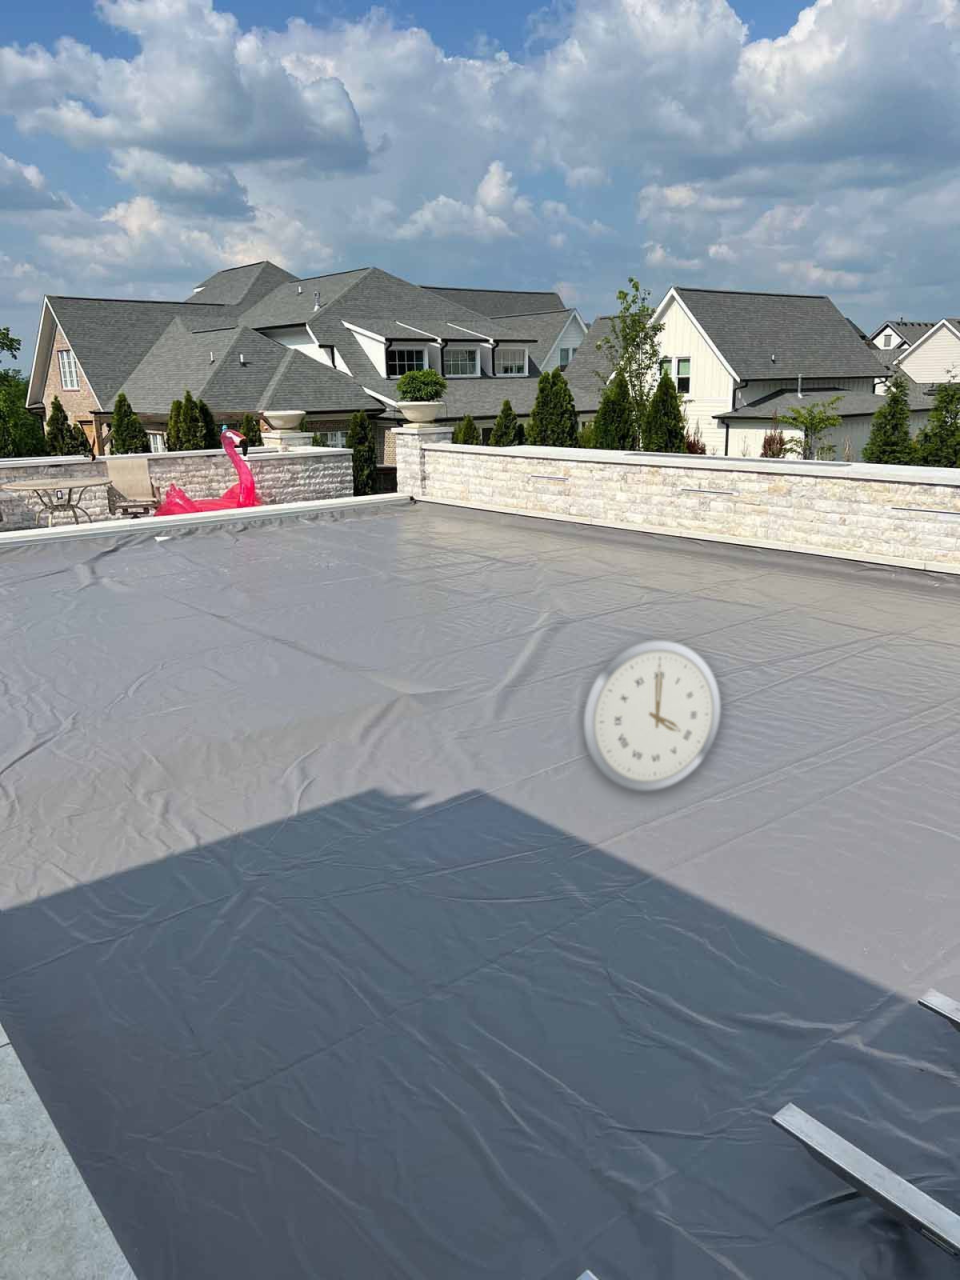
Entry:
4 h 00 min
